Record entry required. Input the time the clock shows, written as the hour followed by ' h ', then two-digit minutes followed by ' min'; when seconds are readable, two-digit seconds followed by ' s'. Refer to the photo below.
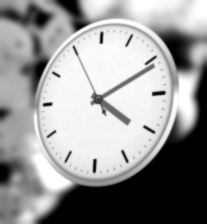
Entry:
4 h 10 min 55 s
